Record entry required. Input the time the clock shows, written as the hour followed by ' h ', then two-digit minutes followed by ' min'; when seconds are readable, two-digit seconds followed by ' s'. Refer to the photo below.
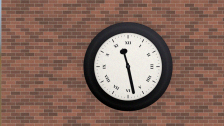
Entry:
11 h 28 min
